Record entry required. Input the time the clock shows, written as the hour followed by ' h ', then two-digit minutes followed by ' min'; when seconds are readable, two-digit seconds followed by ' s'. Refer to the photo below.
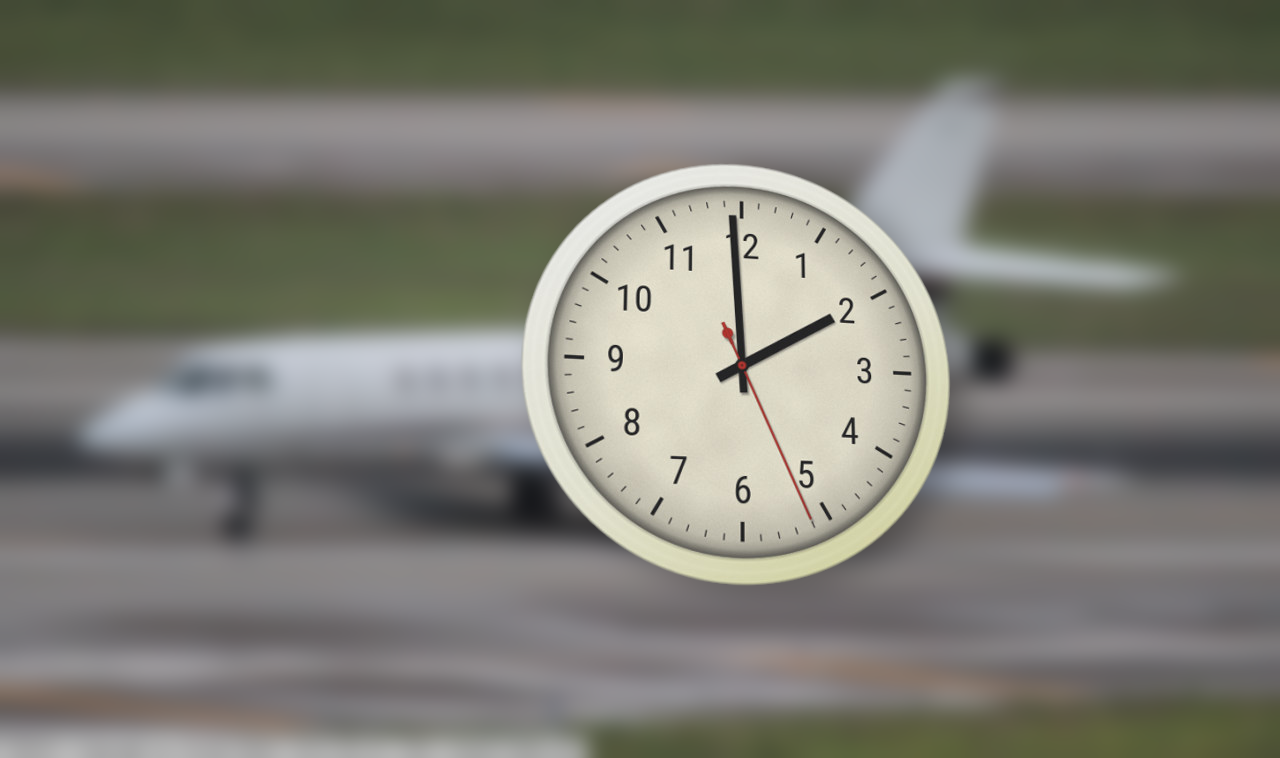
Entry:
1 h 59 min 26 s
